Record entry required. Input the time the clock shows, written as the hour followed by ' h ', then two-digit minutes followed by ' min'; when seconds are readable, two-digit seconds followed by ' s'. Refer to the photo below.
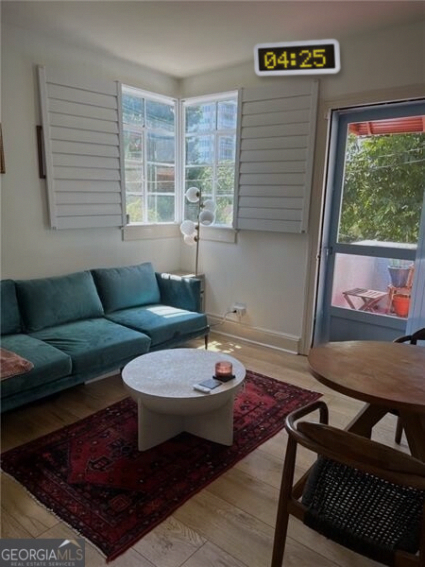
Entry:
4 h 25 min
